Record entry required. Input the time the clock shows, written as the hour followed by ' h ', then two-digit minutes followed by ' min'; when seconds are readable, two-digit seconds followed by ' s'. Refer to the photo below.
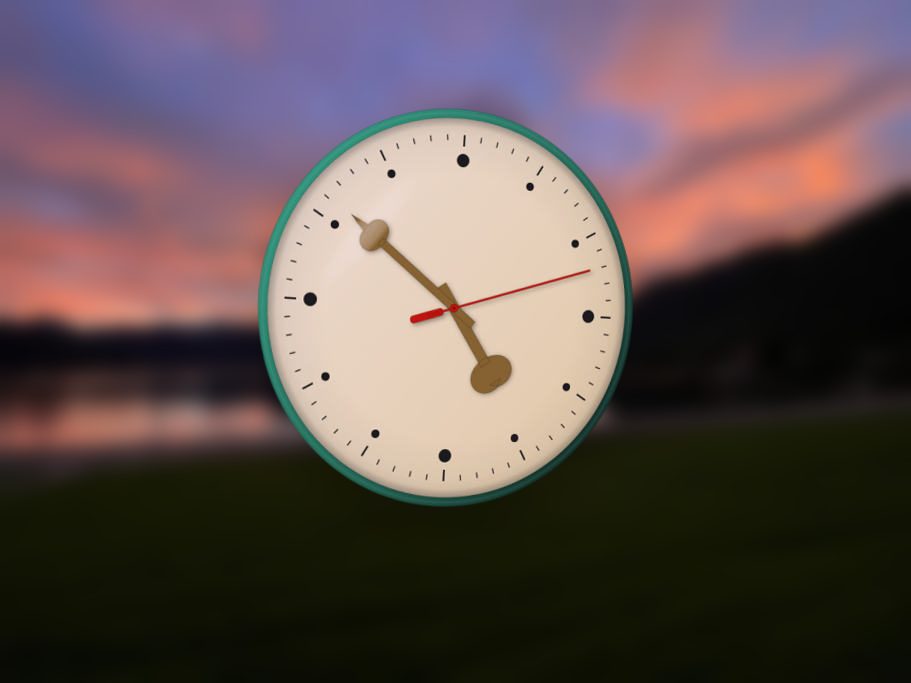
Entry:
4 h 51 min 12 s
